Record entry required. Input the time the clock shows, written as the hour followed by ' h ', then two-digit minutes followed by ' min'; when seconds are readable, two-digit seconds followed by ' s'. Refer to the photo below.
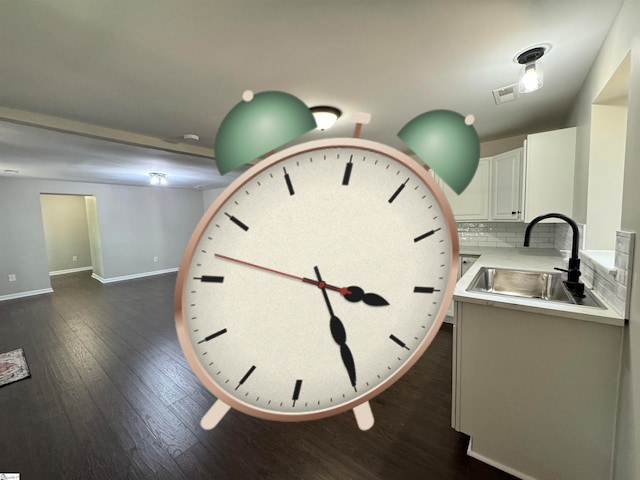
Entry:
3 h 24 min 47 s
